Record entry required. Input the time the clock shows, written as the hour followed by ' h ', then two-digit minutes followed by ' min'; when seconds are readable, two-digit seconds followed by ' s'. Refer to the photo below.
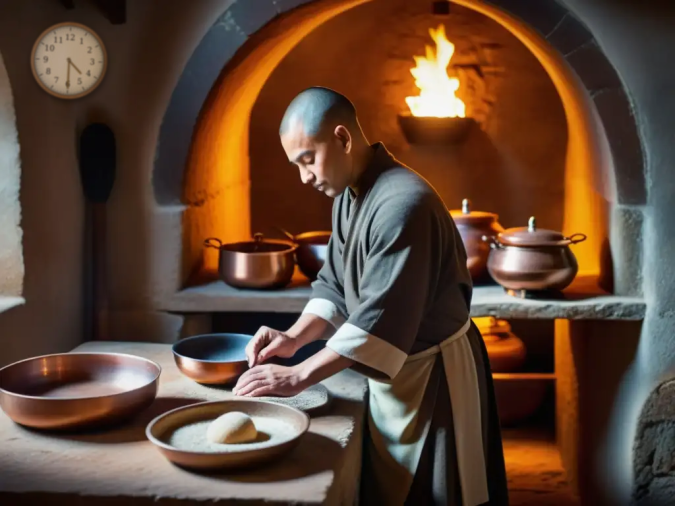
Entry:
4 h 30 min
